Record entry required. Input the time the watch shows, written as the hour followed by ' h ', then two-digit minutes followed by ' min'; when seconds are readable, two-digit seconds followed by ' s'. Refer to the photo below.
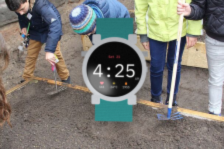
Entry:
4 h 25 min
